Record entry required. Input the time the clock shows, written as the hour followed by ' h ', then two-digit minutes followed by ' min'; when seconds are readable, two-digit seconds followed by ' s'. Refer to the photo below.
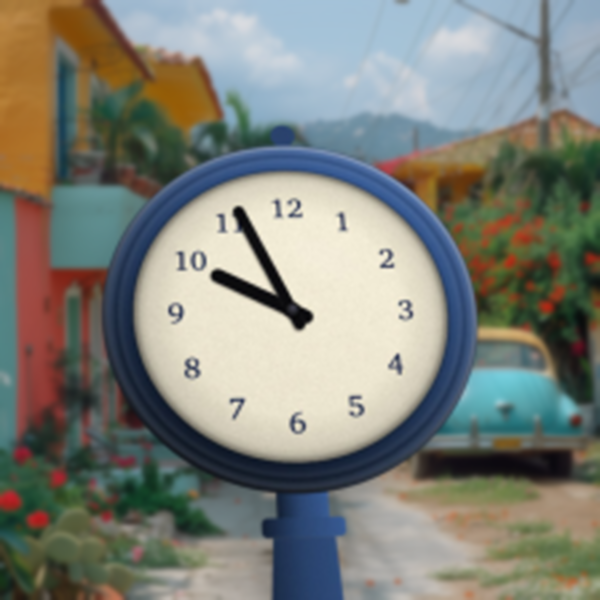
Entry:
9 h 56 min
